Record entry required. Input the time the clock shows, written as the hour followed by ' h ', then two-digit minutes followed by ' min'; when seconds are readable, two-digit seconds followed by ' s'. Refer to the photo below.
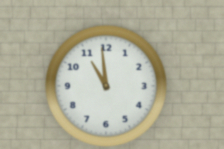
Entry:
10 h 59 min
